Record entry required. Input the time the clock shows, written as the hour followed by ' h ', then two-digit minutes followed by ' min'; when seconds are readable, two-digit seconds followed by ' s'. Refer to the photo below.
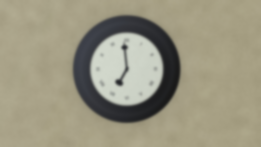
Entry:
6 h 59 min
